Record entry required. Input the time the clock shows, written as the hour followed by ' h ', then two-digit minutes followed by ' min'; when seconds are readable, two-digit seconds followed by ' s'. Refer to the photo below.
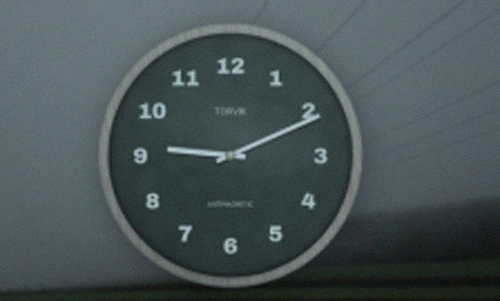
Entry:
9 h 11 min
